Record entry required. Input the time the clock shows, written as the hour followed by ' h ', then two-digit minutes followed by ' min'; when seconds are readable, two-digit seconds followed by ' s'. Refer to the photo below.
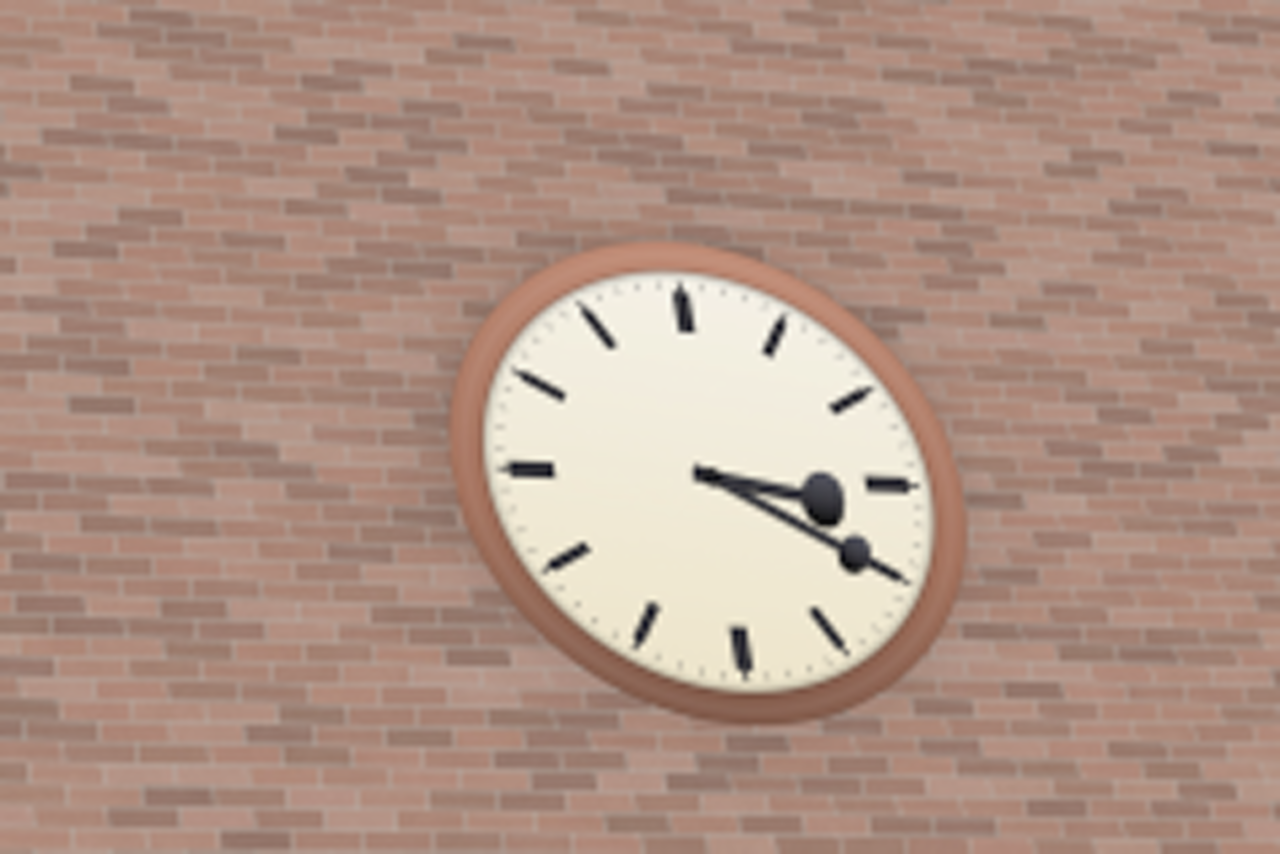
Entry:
3 h 20 min
